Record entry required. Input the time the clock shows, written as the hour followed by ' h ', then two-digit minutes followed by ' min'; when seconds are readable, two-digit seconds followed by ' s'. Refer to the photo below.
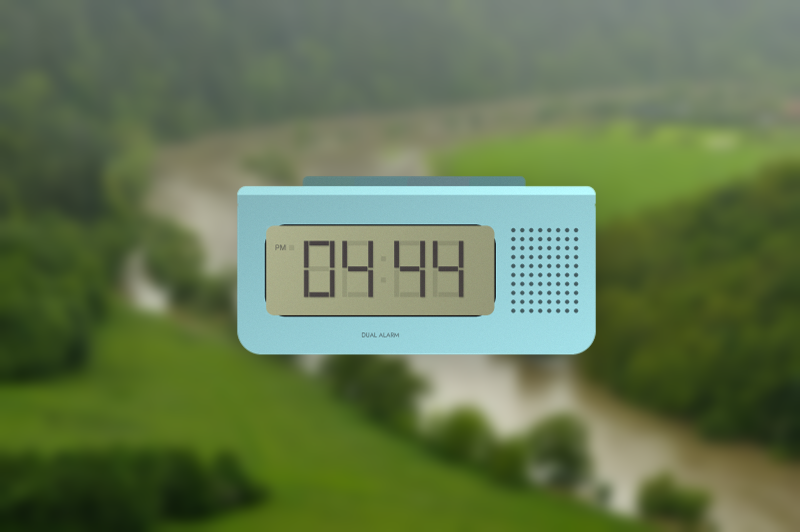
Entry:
4 h 44 min
